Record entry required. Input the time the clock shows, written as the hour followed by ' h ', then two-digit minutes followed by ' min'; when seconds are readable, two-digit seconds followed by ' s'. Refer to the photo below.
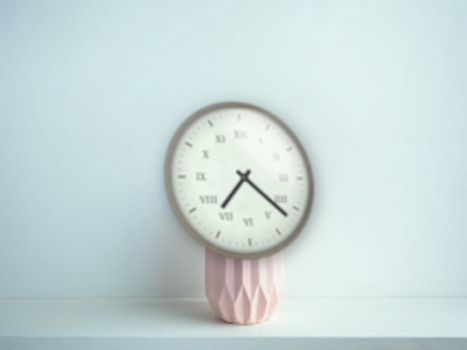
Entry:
7 h 22 min
